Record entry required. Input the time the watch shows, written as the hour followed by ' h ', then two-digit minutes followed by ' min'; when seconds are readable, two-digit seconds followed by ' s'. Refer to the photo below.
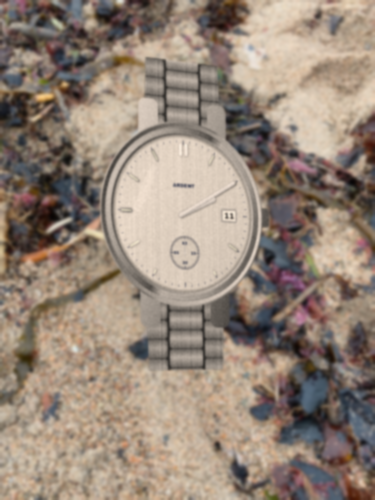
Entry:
2 h 10 min
